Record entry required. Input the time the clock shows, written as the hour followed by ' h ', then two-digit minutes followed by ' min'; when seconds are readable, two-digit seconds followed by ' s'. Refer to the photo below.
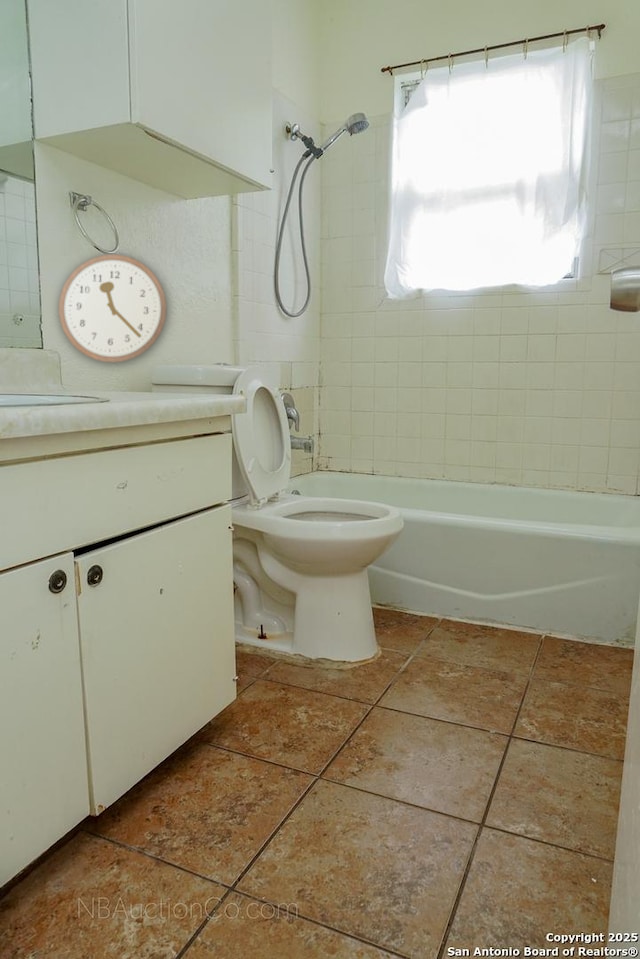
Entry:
11 h 22 min
